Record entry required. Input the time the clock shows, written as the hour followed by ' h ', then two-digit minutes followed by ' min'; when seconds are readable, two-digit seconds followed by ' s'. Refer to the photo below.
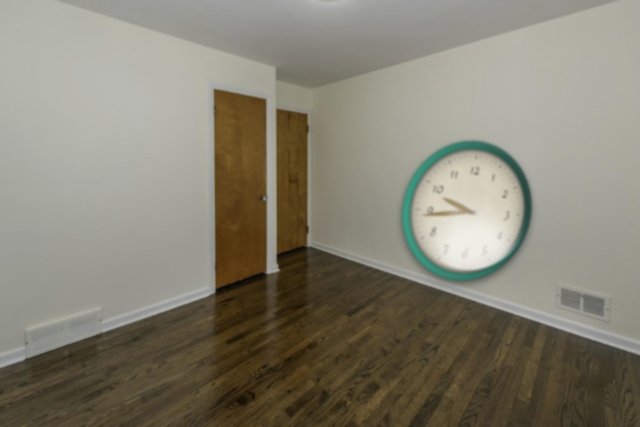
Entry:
9 h 44 min
